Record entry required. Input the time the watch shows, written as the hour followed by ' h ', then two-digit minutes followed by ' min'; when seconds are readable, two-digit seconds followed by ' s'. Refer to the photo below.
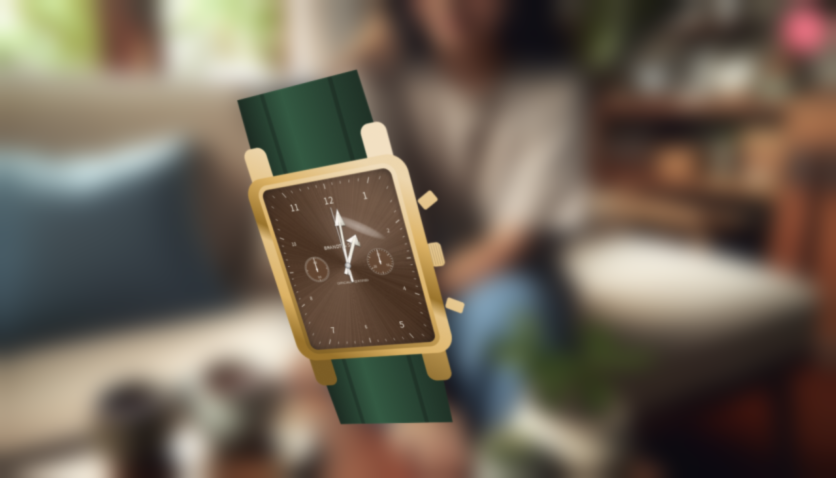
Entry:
1 h 01 min
